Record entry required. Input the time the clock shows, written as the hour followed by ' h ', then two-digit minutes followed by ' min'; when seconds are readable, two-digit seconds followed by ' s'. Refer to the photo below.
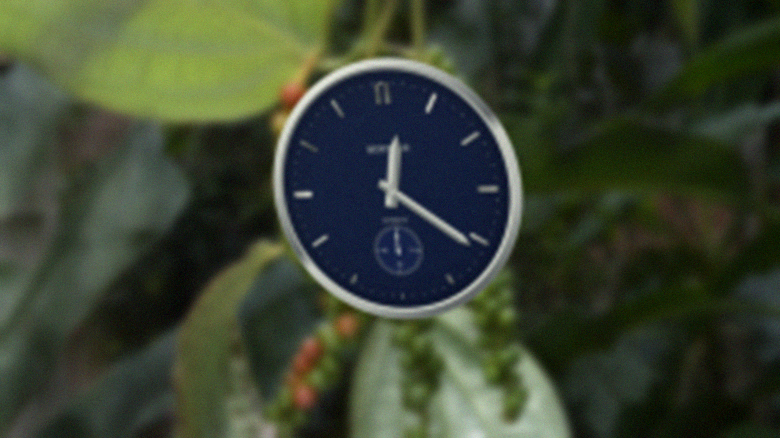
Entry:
12 h 21 min
